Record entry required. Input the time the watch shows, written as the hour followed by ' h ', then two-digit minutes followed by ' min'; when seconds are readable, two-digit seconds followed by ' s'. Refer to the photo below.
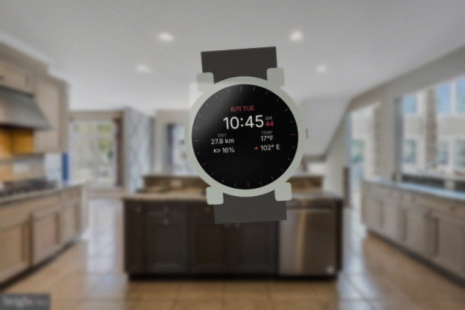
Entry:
10 h 45 min
